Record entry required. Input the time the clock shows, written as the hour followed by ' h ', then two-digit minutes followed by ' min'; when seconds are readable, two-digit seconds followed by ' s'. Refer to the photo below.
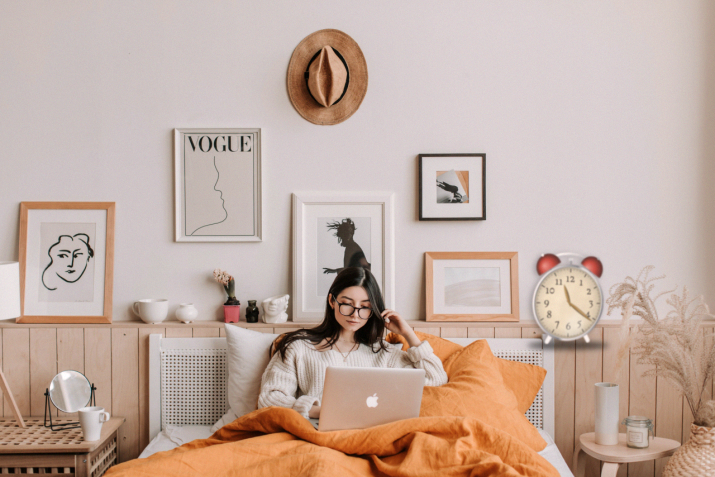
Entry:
11 h 21 min
